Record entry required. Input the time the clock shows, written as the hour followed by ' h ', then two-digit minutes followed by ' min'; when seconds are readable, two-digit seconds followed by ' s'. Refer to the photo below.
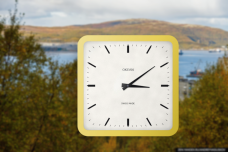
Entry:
3 h 09 min
